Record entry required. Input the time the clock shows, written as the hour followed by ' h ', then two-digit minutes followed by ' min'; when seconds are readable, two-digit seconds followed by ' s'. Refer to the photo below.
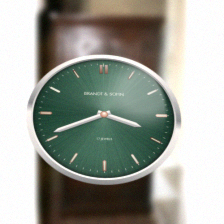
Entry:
3 h 41 min
